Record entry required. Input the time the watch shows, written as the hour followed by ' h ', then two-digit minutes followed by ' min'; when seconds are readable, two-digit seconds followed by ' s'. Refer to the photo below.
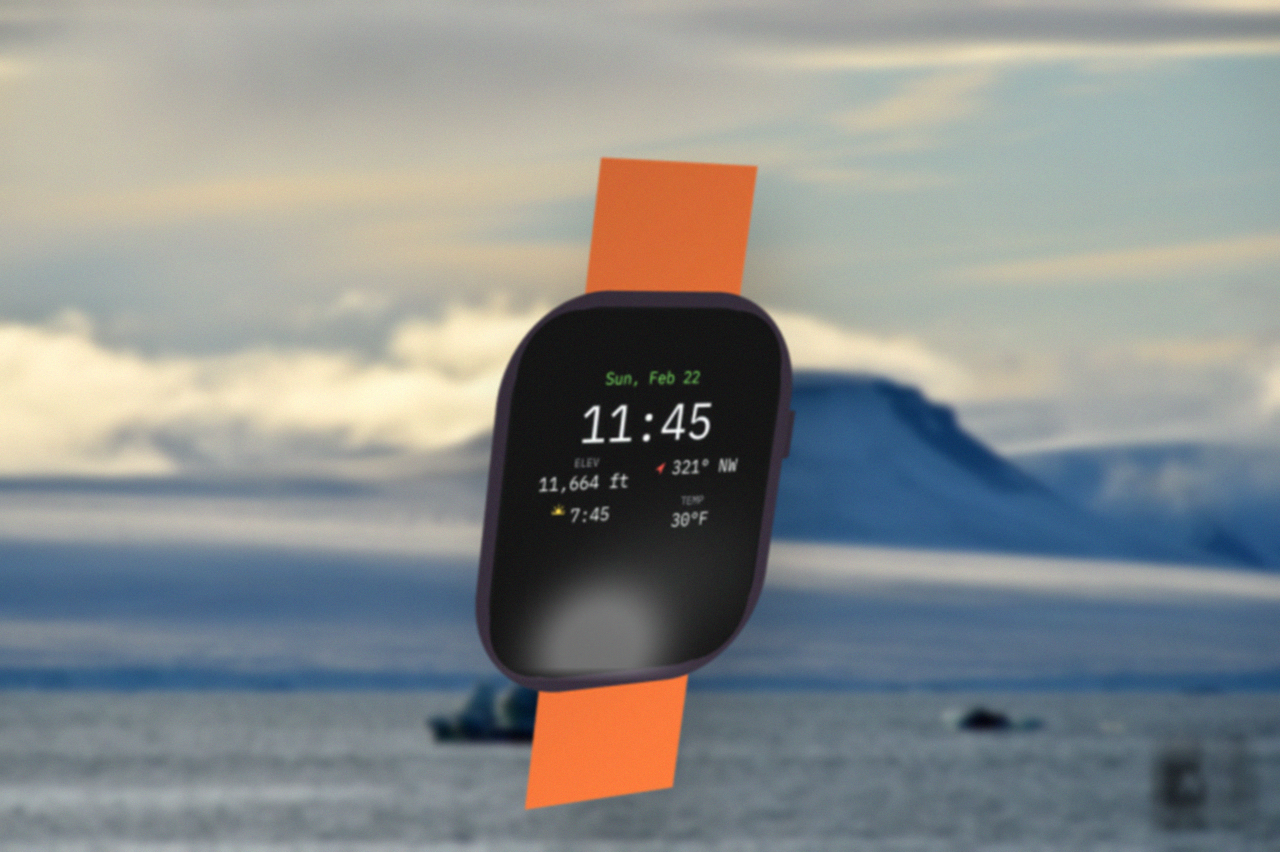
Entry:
11 h 45 min
